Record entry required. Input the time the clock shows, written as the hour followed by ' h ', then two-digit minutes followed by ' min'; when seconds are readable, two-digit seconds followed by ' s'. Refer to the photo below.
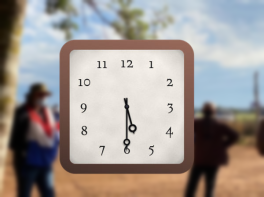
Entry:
5 h 30 min
